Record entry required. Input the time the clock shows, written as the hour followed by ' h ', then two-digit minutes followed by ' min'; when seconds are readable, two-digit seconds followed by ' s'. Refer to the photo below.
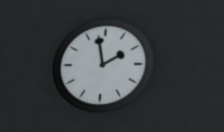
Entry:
1 h 58 min
